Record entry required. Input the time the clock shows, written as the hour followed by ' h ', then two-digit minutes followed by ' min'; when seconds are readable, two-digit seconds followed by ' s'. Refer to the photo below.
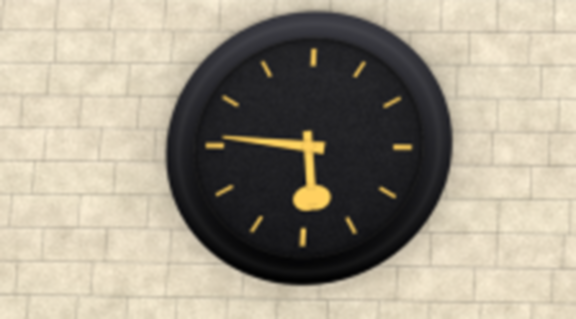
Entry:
5 h 46 min
